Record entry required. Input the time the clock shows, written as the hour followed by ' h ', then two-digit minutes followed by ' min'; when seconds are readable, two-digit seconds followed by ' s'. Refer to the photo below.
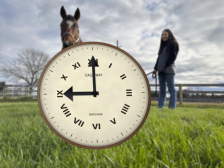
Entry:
9 h 00 min
